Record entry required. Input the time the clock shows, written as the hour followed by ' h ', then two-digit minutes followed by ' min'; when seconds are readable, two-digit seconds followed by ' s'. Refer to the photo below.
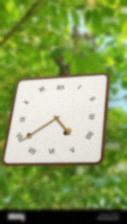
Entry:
4 h 39 min
